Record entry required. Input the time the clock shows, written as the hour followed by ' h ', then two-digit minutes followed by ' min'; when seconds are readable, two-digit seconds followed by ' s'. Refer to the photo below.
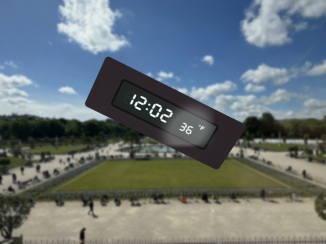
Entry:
12 h 02 min
